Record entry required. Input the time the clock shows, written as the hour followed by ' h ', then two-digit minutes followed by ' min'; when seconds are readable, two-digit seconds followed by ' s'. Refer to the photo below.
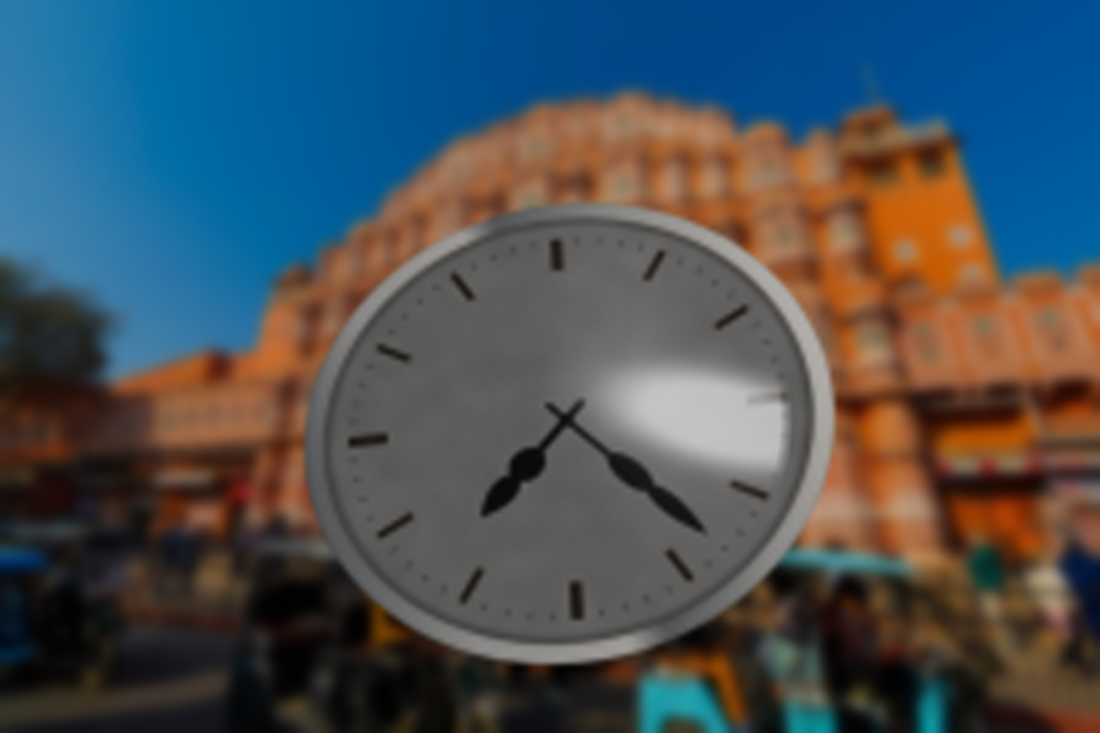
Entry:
7 h 23 min
